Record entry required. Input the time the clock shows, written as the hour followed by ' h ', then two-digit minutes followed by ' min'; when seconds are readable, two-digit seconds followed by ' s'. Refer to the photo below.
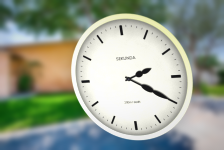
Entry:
2 h 20 min
